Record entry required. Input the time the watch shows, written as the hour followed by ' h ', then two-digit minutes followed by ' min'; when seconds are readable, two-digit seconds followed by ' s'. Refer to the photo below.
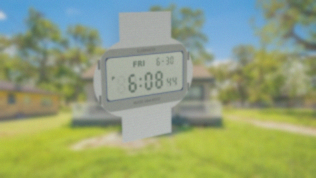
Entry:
6 h 08 min 44 s
